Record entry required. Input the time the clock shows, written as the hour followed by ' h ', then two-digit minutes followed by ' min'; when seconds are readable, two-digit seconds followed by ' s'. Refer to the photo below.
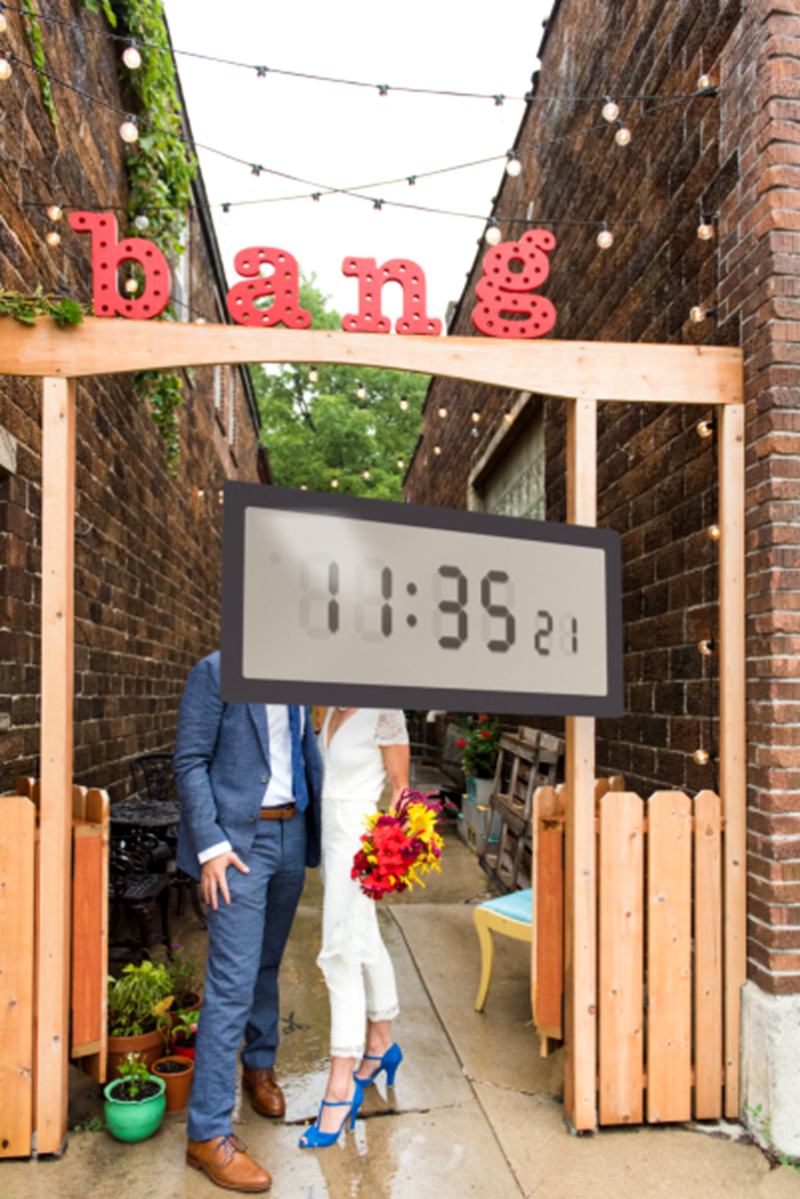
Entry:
11 h 35 min 21 s
